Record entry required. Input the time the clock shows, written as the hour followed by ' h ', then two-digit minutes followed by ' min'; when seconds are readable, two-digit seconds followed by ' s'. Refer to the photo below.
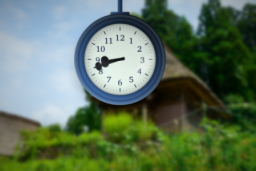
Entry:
8 h 42 min
